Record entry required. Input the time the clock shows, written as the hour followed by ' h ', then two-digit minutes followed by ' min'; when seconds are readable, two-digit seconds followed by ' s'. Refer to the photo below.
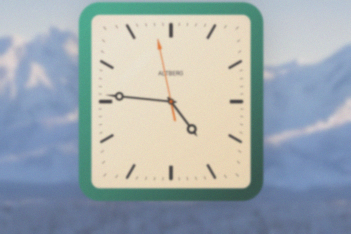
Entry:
4 h 45 min 58 s
